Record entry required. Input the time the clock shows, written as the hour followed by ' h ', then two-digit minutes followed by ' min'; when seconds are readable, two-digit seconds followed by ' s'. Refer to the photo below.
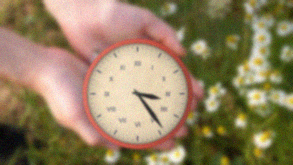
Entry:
3 h 24 min
